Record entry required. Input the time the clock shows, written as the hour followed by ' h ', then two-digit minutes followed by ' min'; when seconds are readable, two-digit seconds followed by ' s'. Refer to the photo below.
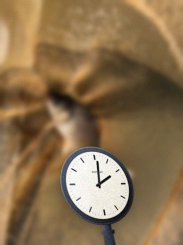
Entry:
2 h 01 min
